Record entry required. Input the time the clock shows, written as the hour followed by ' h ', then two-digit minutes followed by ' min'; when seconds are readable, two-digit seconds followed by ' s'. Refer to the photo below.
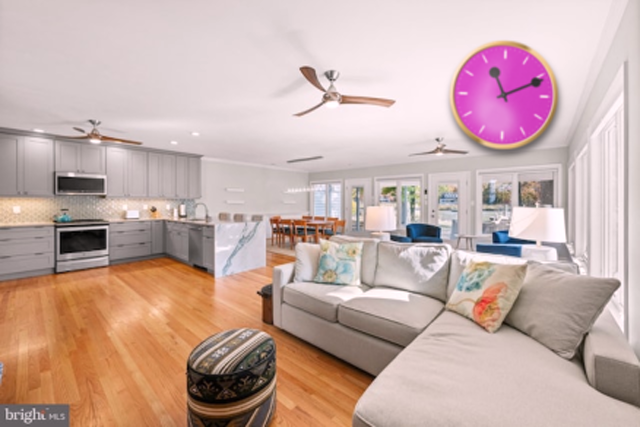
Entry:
11 h 11 min
